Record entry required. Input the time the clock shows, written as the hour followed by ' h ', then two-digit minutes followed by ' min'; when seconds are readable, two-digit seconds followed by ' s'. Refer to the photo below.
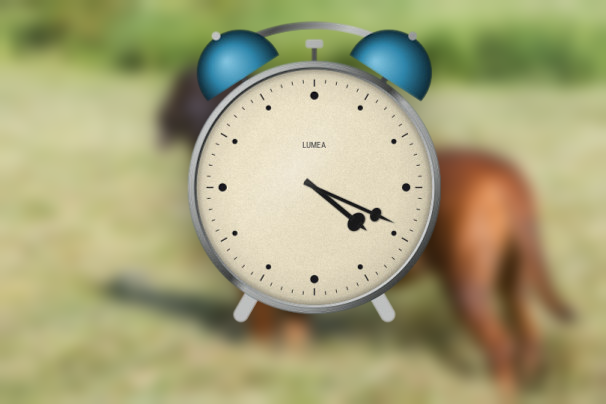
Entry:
4 h 19 min
